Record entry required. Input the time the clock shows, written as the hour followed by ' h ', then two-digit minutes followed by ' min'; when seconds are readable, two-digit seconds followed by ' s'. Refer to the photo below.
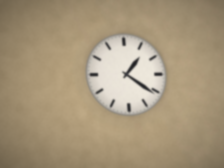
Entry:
1 h 21 min
